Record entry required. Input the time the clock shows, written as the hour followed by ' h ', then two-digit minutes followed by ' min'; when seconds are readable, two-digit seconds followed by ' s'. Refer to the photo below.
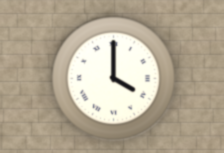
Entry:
4 h 00 min
